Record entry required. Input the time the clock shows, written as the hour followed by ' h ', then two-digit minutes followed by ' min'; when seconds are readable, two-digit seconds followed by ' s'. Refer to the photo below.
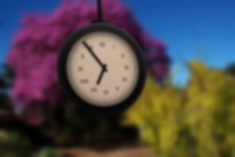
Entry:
6 h 54 min
